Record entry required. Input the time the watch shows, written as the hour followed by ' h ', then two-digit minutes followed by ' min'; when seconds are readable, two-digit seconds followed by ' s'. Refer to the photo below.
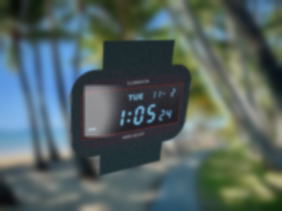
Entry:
1 h 05 min 24 s
